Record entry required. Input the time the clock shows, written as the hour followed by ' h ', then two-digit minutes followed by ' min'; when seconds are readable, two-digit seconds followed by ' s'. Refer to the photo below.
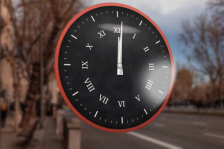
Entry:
12 h 01 min
